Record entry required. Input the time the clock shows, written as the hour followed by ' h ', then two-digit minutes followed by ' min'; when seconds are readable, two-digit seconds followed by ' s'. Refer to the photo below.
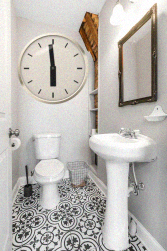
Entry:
5 h 59 min
